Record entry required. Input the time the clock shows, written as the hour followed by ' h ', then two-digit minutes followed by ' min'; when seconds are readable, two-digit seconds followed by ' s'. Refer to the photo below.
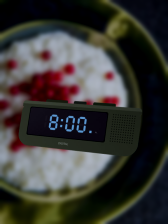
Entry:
8 h 00 min
